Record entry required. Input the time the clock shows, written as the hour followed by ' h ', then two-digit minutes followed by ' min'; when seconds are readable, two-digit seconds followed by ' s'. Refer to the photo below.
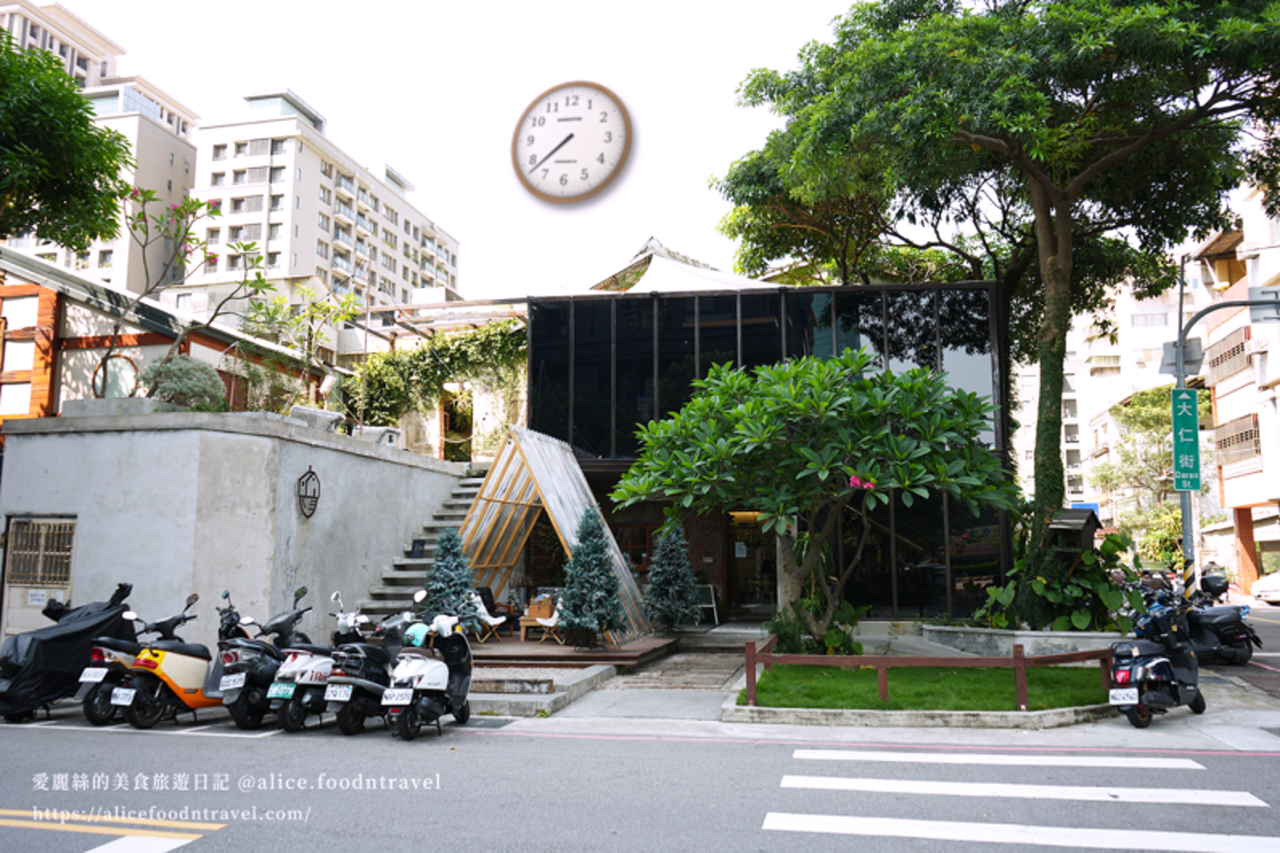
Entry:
7 h 38 min
